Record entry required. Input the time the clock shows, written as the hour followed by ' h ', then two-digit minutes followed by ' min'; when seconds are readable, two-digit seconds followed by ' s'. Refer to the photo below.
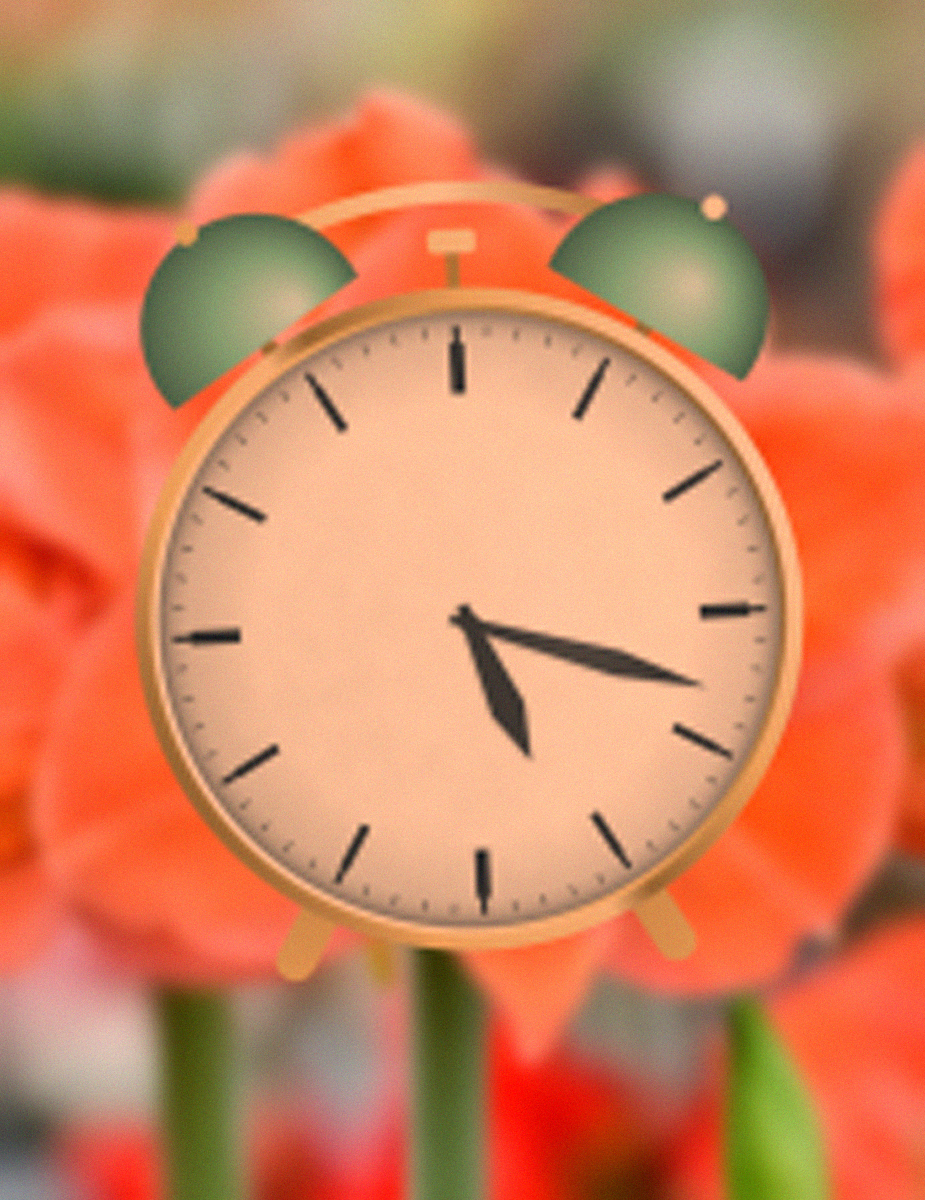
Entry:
5 h 18 min
